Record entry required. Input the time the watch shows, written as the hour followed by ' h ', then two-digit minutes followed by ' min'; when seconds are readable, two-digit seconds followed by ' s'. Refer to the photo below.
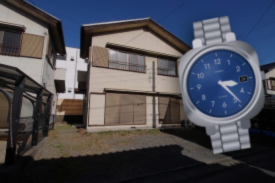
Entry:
3 h 24 min
